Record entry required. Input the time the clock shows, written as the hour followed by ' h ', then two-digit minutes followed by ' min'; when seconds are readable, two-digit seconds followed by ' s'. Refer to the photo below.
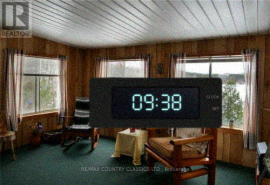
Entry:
9 h 38 min
